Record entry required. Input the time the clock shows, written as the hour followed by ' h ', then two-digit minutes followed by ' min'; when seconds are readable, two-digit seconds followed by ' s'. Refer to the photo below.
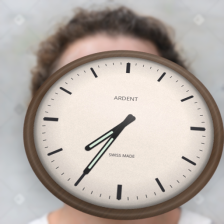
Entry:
7 h 35 min
